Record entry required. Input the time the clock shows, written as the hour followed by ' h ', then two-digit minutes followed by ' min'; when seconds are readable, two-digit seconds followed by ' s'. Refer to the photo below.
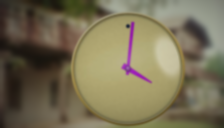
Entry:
4 h 01 min
